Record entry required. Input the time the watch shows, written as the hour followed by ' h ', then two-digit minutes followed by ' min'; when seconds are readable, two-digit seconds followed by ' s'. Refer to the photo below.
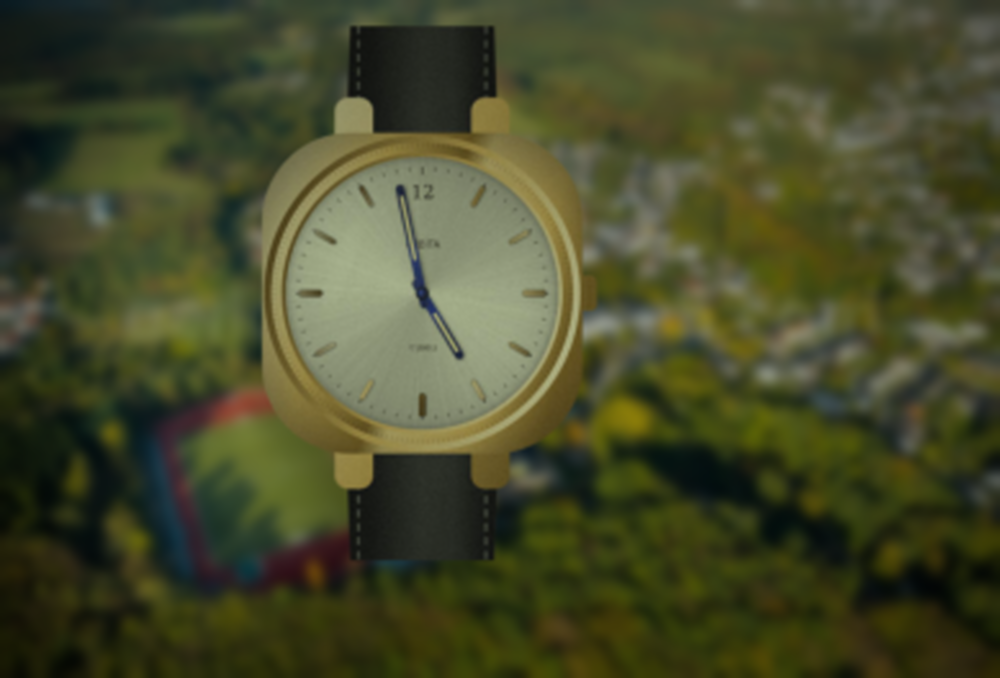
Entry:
4 h 58 min
